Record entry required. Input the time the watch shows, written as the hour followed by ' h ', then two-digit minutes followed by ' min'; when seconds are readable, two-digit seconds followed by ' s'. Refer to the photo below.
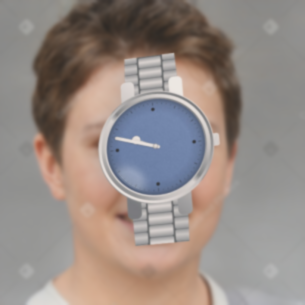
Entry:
9 h 48 min
